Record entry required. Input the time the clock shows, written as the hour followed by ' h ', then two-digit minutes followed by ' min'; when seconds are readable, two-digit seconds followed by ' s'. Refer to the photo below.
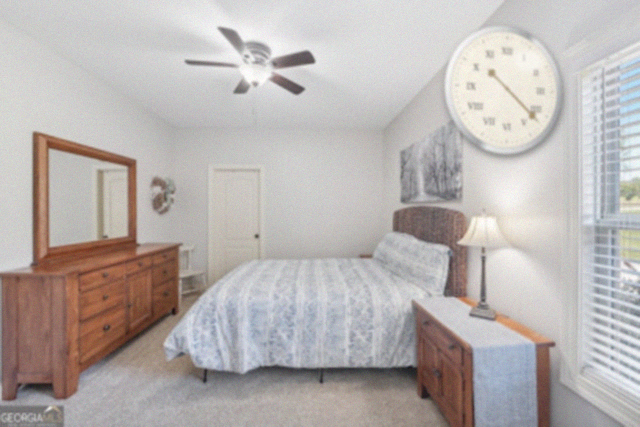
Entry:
10 h 22 min
